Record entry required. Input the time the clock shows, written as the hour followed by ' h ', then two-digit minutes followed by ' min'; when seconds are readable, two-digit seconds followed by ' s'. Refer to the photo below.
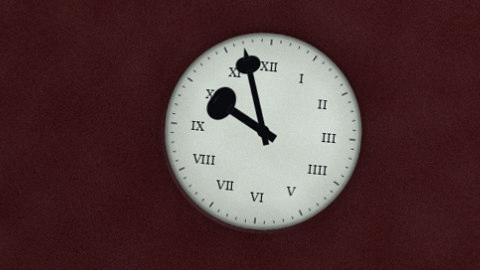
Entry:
9 h 57 min
